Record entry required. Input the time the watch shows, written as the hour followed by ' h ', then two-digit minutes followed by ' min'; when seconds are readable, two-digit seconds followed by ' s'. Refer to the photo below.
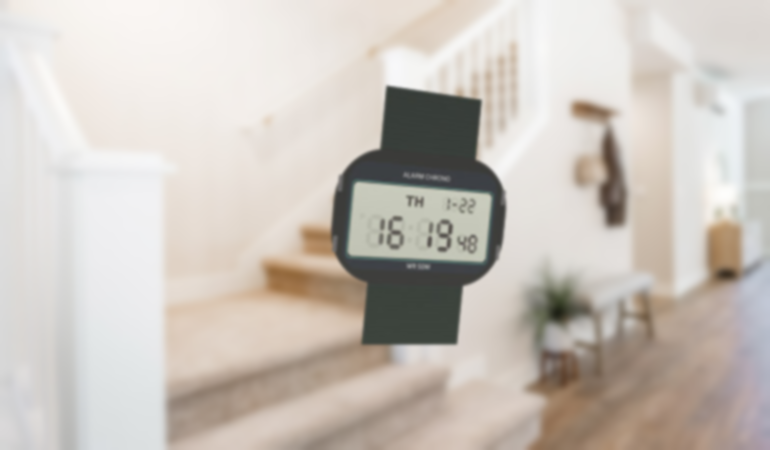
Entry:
16 h 19 min 48 s
